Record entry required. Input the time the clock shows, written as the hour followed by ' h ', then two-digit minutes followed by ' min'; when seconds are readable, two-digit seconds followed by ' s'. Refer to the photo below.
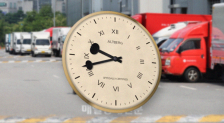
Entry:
9 h 42 min
